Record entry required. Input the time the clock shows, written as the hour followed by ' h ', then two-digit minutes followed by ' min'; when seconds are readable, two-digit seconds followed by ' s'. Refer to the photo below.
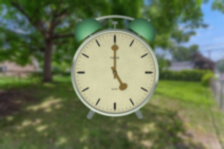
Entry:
5 h 00 min
